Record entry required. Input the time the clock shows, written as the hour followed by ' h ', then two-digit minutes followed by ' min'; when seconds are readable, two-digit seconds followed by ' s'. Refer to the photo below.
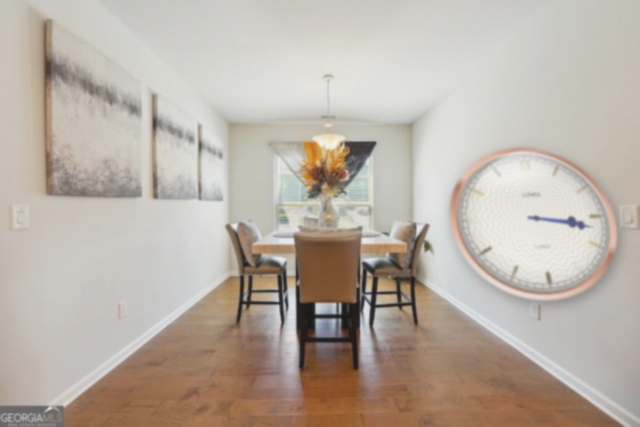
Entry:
3 h 17 min
